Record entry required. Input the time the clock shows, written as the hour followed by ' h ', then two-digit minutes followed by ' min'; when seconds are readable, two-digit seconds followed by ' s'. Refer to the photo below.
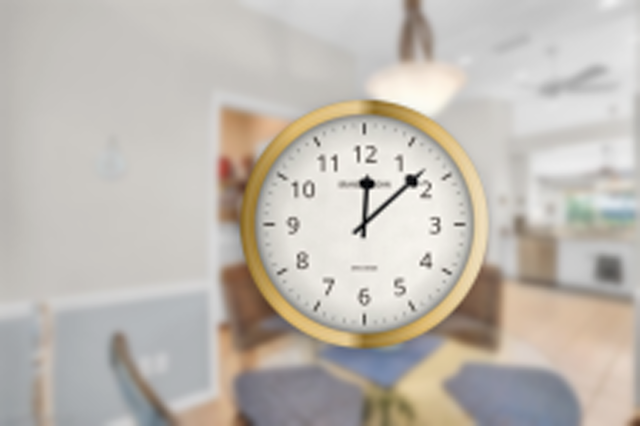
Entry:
12 h 08 min
